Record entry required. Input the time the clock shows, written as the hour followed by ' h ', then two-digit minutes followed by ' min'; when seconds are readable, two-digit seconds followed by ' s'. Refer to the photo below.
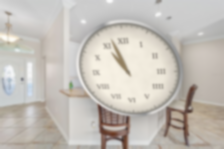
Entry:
10 h 57 min
